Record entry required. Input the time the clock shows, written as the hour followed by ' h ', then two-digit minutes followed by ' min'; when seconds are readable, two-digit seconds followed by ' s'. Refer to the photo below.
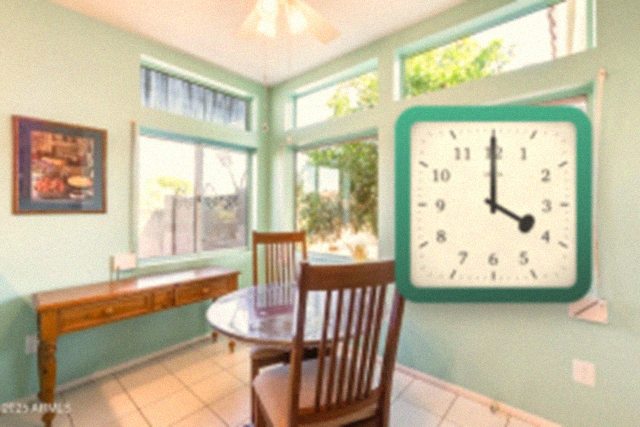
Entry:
4 h 00 min
